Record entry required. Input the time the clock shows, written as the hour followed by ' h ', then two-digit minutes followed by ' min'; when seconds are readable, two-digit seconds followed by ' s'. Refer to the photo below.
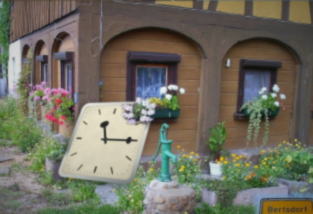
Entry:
11 h 15 min
